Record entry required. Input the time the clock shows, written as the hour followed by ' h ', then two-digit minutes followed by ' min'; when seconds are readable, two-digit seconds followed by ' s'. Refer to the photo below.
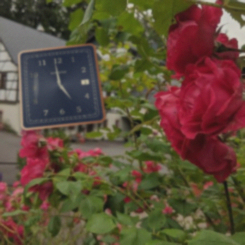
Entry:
4 h 59 min
